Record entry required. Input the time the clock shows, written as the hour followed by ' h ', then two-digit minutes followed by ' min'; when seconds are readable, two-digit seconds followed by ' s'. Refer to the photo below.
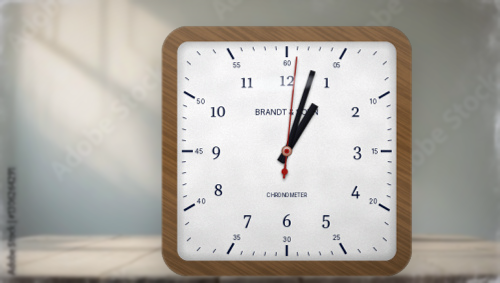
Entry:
1 h 03 min 01 s
